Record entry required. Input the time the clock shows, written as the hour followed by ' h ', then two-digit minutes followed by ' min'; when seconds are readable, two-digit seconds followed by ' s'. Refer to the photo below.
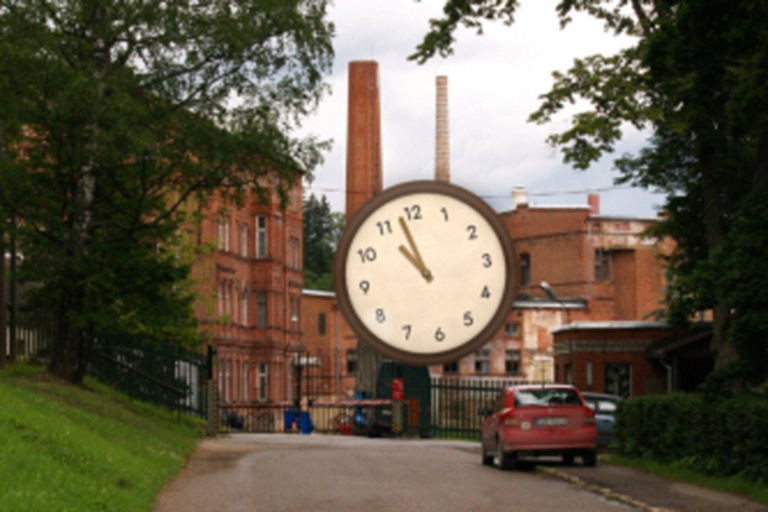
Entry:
10 h 58 min
